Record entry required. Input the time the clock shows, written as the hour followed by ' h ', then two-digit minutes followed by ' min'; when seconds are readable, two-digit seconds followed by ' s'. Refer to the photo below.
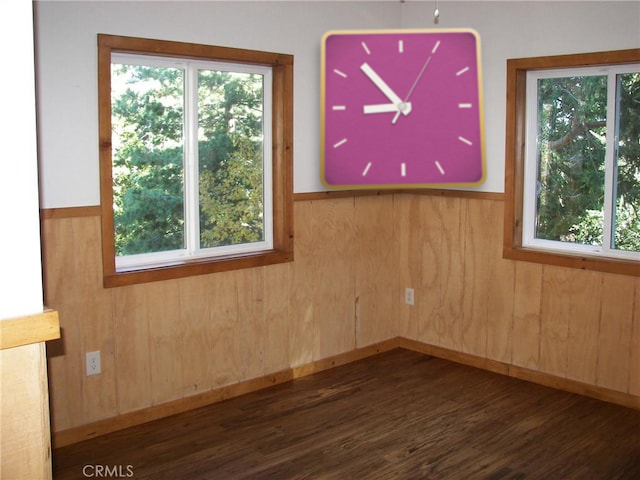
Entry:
8 h 53 min 05 s
